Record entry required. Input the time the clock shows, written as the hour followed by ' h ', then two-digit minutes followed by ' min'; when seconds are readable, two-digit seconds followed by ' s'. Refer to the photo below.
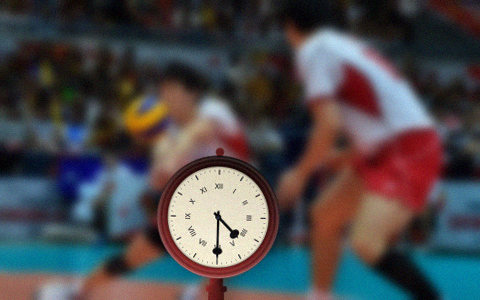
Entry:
4 h 30 min
